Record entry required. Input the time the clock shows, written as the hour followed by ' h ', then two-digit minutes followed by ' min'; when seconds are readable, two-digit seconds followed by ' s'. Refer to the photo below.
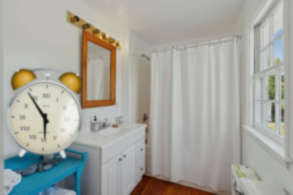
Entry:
5 h 54 min
